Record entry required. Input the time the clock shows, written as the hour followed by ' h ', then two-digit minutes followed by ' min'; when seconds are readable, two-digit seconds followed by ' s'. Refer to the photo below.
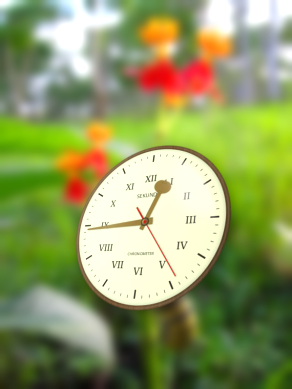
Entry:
12 h 44 min 24 s
